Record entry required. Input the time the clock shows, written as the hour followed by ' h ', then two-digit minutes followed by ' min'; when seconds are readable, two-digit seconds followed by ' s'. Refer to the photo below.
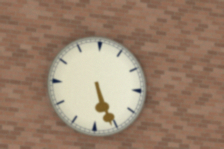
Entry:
5 h 26 min
